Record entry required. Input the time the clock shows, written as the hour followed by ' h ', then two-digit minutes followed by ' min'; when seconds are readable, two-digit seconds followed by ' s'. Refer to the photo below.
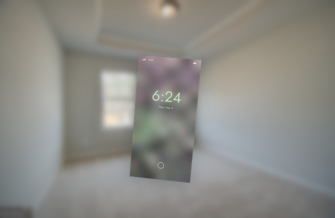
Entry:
6 h 24 min
